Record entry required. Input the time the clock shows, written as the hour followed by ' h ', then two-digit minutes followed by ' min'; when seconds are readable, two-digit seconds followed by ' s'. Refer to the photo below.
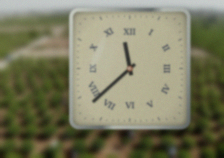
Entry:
11 h 38 min
